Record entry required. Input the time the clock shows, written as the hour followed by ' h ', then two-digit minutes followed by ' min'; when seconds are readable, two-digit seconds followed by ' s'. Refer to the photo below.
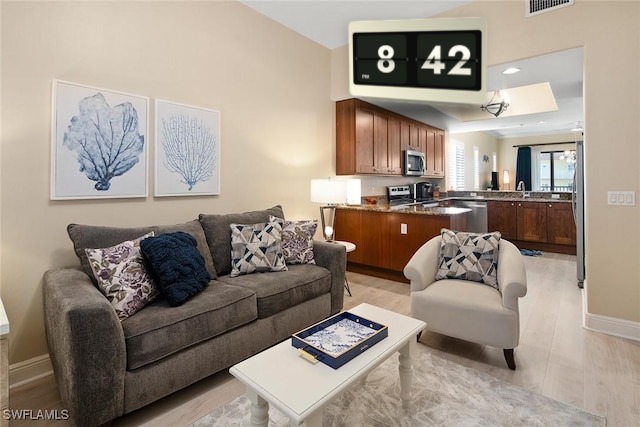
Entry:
8 h 42 min
